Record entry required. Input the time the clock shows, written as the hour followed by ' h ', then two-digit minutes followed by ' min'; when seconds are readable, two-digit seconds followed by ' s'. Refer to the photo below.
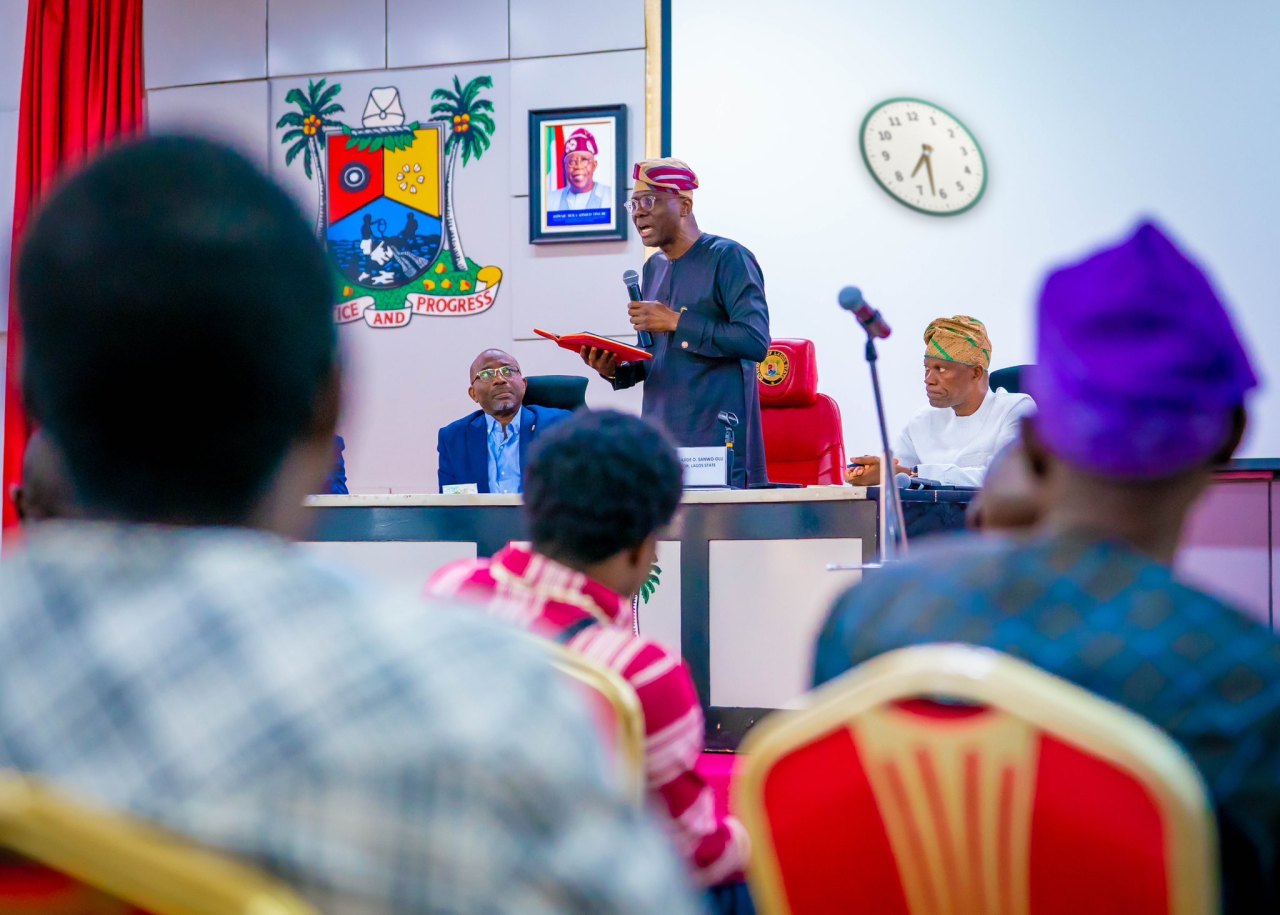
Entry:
7 h 32 min
